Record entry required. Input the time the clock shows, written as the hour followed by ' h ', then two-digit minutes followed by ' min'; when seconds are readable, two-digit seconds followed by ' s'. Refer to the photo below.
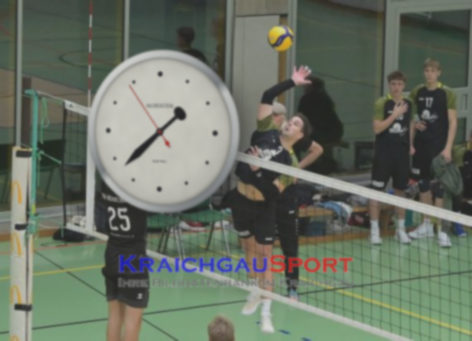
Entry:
1 h 37 min 54 s
